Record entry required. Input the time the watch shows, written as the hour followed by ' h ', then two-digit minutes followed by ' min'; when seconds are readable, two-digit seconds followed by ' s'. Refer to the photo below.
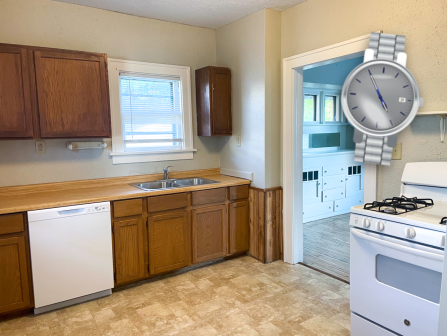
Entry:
4 h 55 min
